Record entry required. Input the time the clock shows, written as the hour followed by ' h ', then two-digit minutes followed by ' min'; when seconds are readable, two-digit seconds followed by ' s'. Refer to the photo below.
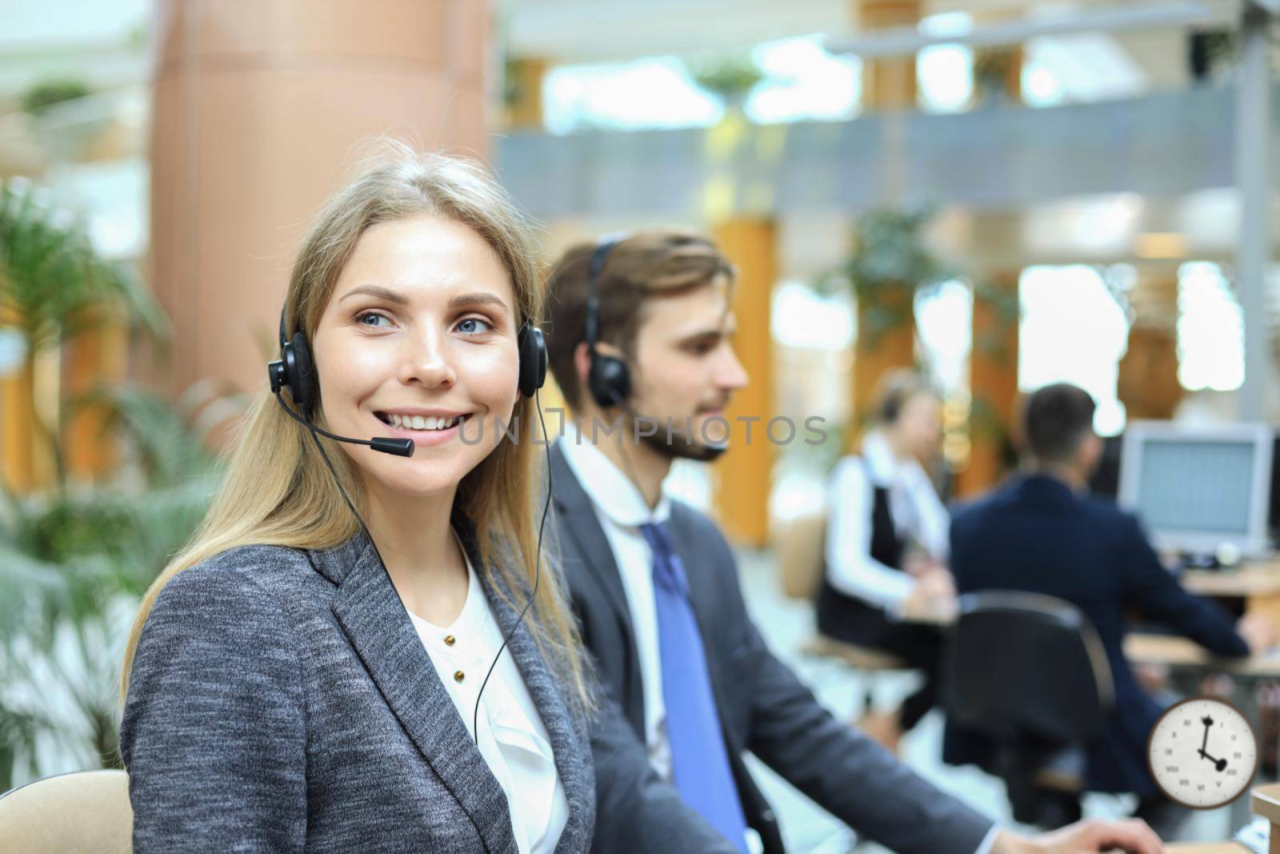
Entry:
4 h 01 min
